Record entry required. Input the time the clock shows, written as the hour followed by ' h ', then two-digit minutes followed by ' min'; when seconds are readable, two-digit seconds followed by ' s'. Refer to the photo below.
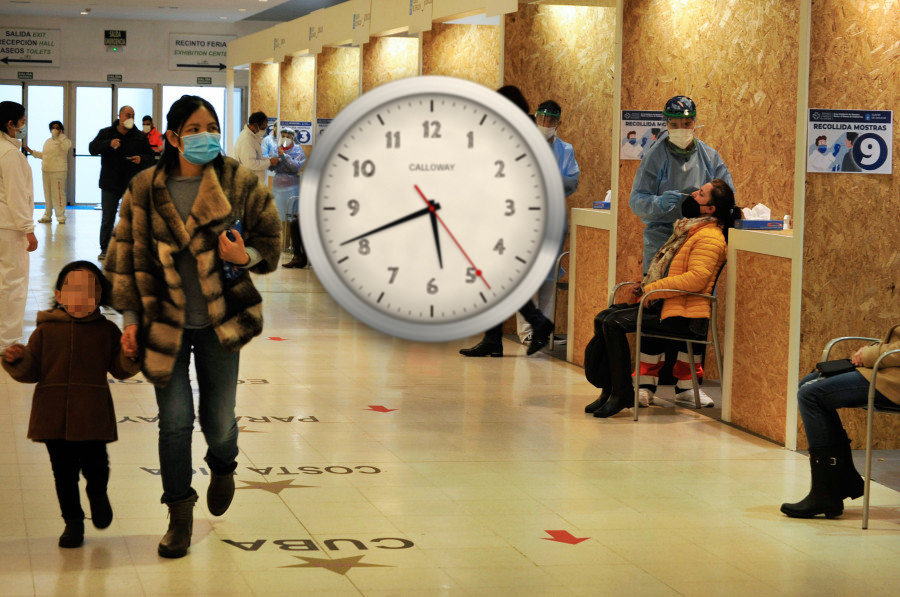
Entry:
5 h 41 min 24 s
